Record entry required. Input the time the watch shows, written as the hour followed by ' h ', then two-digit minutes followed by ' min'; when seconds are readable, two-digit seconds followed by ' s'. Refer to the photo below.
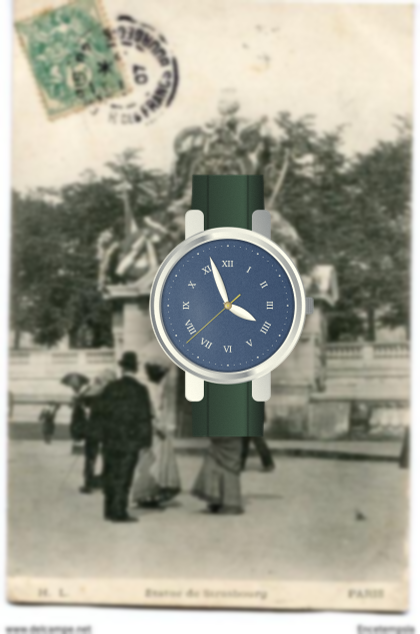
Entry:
3 h 56 min 38 s
